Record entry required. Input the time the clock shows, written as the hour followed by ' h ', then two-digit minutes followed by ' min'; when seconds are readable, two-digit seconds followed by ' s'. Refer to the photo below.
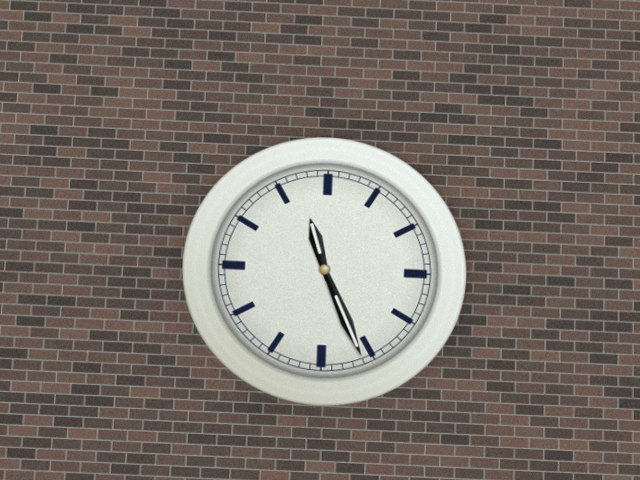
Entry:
11 h 26 min
